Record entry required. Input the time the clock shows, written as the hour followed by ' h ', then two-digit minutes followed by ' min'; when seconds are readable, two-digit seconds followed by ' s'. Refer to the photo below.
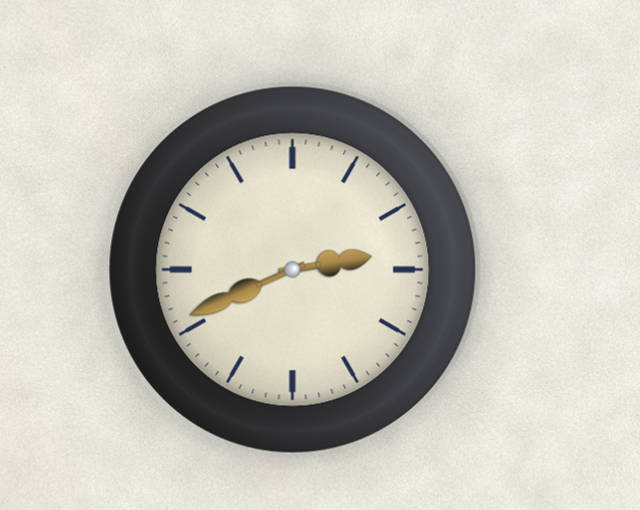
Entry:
2 h 41 min
